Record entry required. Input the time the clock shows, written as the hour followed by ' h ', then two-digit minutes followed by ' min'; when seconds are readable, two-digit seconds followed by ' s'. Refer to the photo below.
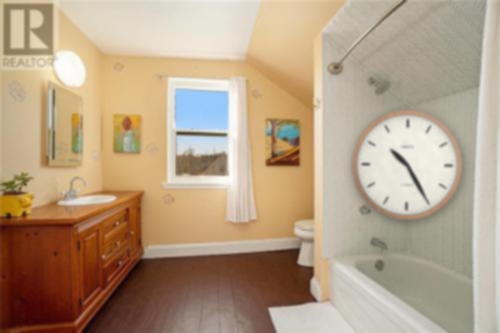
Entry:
10 h 25 min
